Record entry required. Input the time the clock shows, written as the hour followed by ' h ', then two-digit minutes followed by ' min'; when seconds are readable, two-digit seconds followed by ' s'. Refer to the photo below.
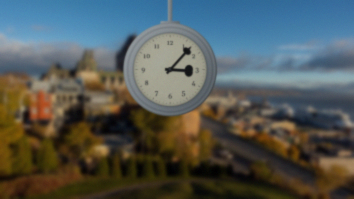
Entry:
3 h 07 min
